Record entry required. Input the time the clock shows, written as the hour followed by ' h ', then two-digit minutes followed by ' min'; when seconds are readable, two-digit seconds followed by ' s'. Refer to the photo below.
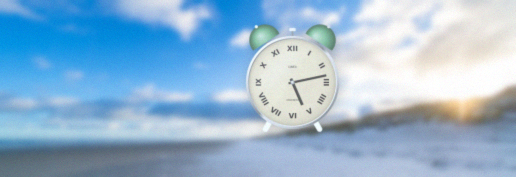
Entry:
5 h 13 min
